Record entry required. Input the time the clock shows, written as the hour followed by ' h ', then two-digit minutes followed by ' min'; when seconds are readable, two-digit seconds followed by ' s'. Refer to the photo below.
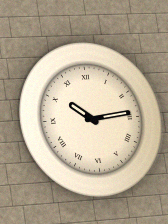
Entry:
10 h 14 min
